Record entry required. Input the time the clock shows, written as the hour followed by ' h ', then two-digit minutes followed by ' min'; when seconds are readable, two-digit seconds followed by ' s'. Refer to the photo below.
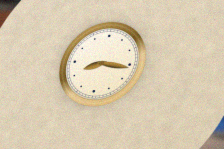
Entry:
8 h 16 min
